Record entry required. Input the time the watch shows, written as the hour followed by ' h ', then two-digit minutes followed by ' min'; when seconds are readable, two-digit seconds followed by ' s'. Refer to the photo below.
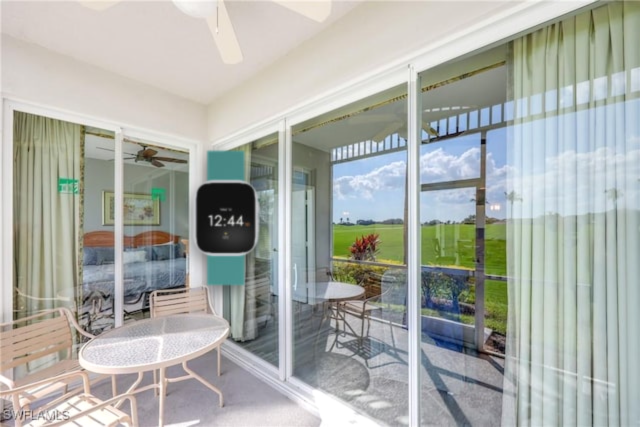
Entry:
12 h 44 min
